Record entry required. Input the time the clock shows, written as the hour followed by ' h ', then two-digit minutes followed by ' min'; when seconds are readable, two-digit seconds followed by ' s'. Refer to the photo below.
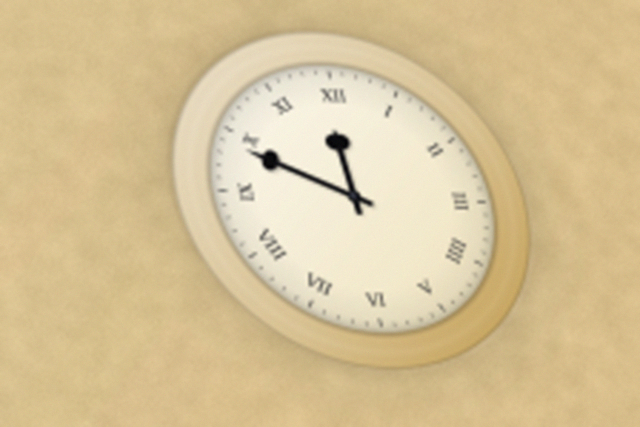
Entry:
11 h 49 min
